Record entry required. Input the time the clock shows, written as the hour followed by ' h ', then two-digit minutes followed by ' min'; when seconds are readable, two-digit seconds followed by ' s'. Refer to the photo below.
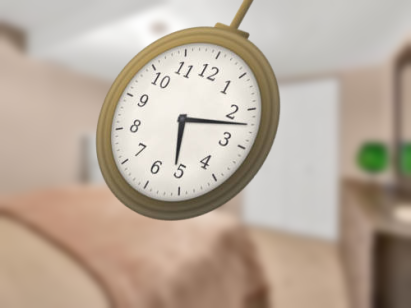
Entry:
5 h 12 min
